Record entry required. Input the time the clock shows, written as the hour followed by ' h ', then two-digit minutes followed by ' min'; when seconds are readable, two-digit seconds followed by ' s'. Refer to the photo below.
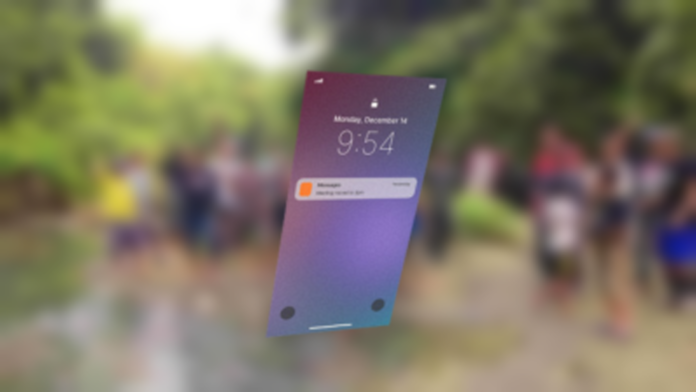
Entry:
9 h 54 min
